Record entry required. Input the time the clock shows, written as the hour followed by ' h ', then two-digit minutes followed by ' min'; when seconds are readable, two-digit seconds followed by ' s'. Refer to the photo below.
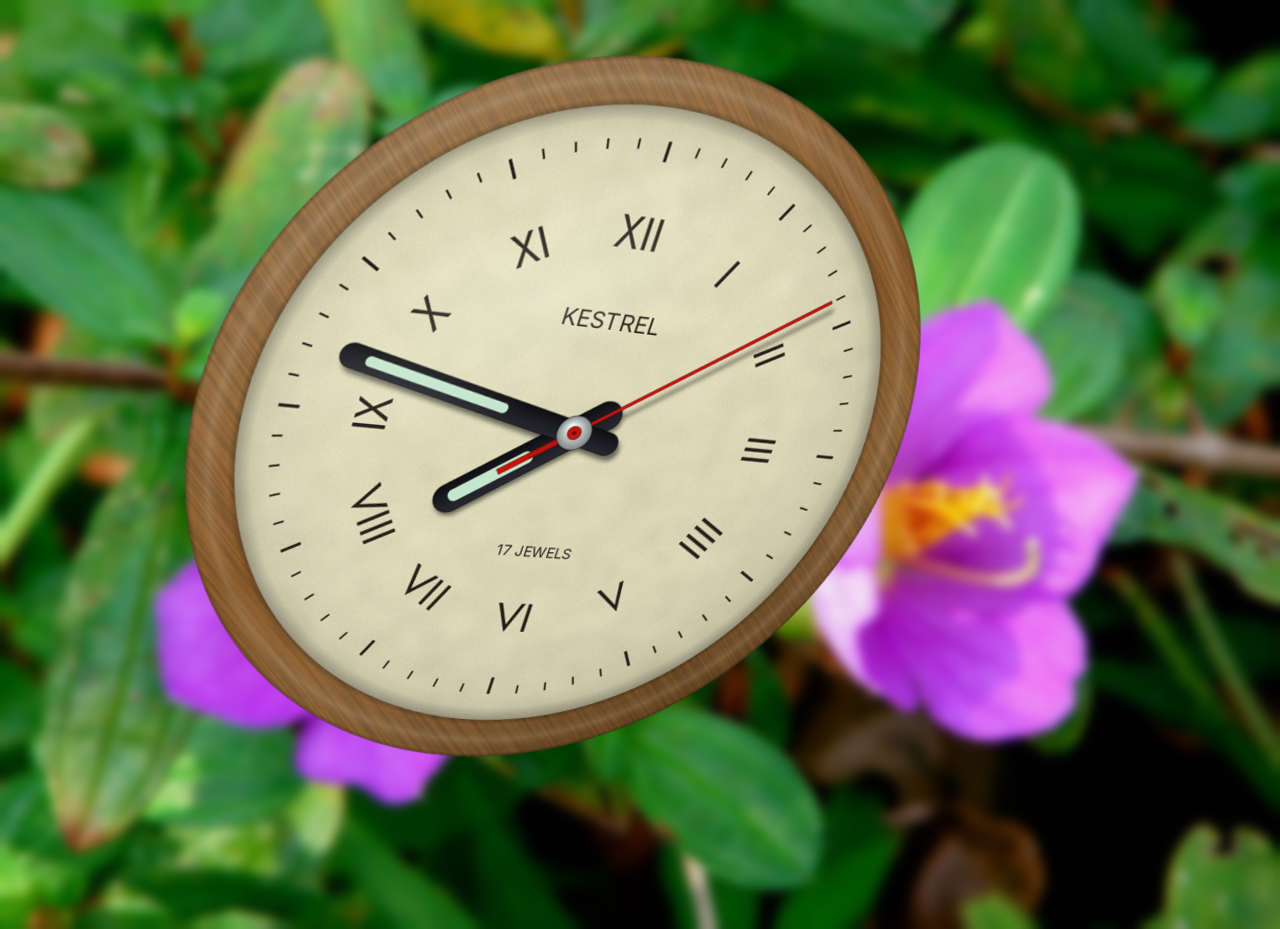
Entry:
7 h 47 min 09 s
